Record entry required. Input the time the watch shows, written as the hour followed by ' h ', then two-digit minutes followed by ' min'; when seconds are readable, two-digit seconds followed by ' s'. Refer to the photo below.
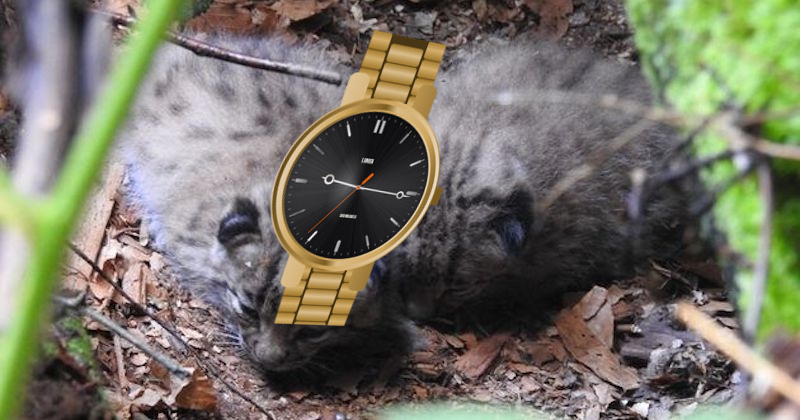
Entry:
9 h 15 min 36 s
